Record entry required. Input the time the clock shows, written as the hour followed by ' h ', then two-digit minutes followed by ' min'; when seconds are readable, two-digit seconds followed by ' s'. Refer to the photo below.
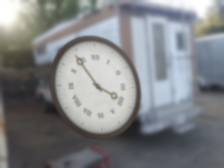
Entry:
3 h 54 min
